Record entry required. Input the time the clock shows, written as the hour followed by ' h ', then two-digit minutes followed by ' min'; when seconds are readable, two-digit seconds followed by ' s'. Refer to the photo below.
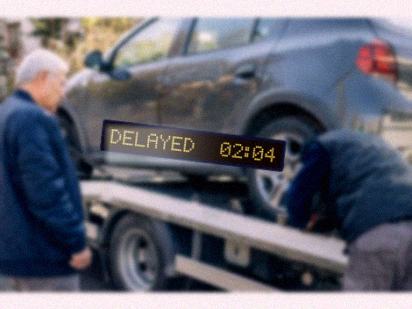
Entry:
2 h 04 min
